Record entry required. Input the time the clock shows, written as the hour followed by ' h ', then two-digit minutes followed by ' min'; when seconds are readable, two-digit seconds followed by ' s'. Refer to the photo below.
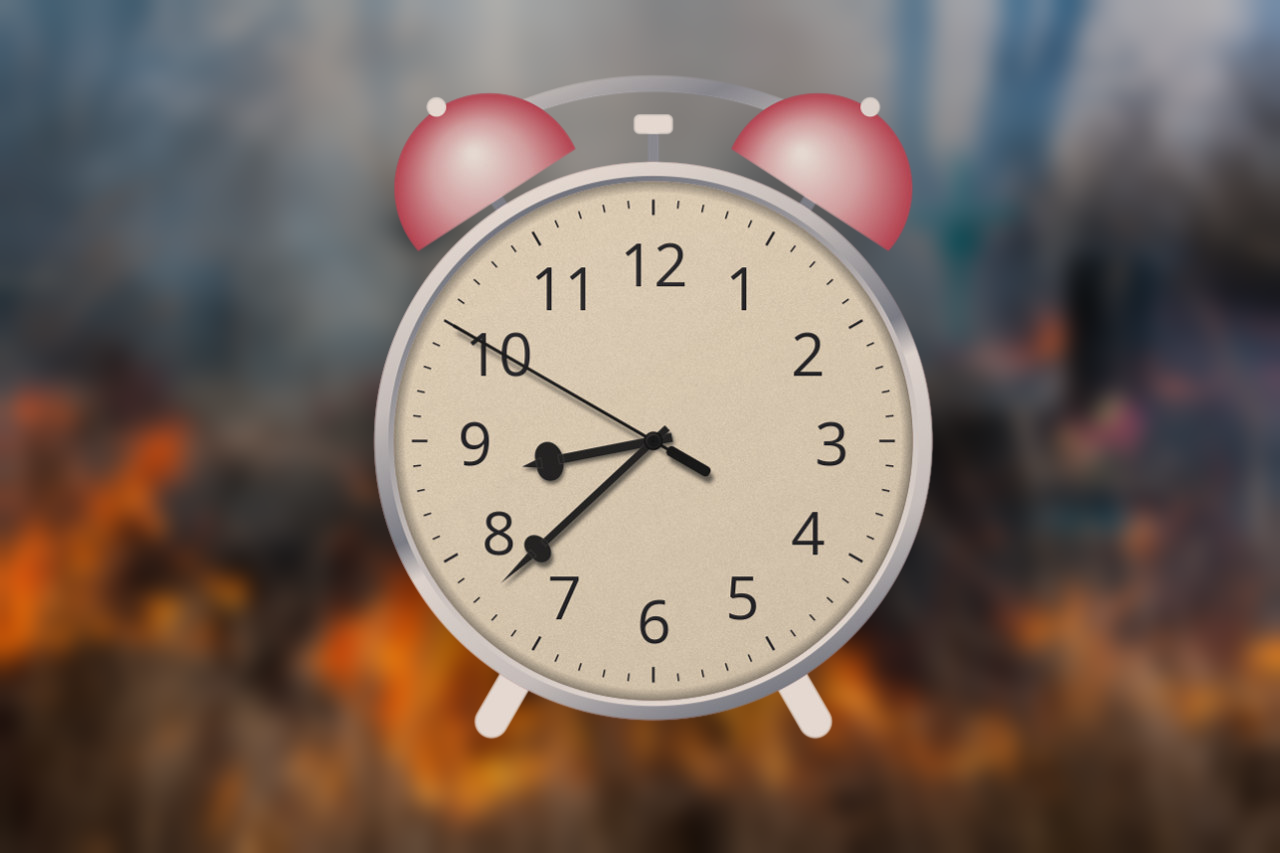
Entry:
8 h 37 min 50 s
